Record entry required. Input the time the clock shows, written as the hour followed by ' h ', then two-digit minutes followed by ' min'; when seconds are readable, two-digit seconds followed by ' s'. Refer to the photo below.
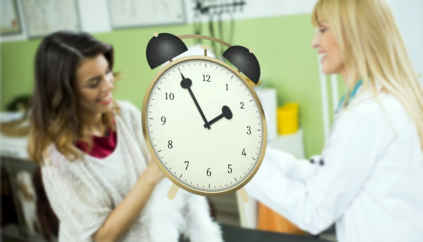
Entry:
1 h 55 min
